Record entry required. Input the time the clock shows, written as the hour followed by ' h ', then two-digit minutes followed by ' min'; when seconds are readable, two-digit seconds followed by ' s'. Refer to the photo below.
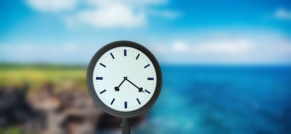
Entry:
7 h 21 min
